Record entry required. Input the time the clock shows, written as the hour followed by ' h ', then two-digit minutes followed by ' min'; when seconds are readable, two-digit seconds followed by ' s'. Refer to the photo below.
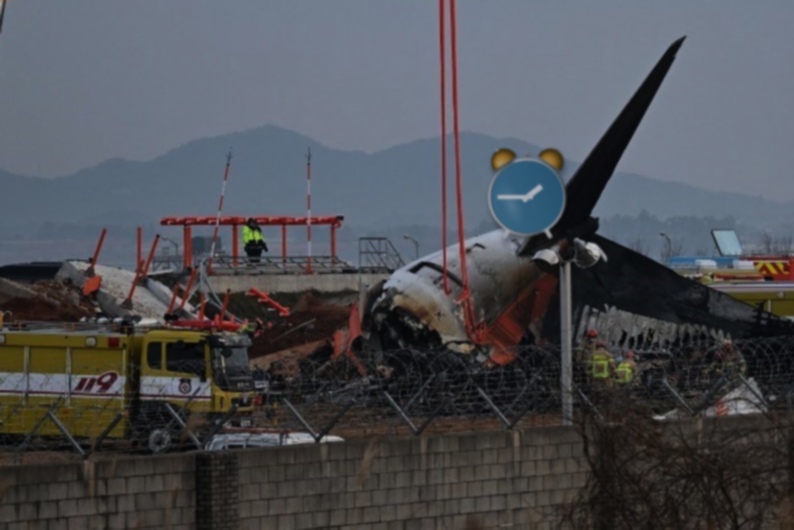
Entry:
1 h 45 min
